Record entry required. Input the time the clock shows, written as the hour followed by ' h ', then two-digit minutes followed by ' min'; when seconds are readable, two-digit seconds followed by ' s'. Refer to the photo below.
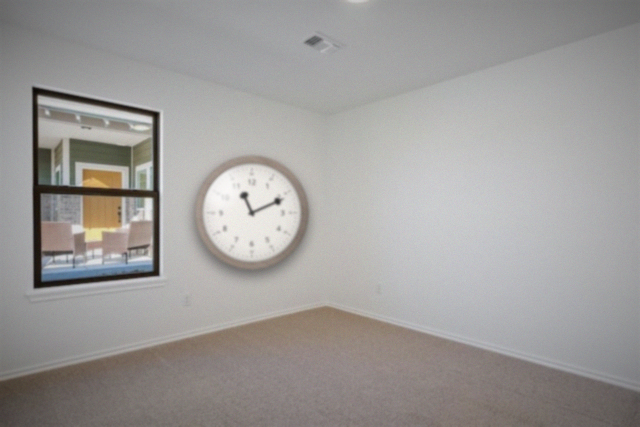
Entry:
11 h 11 min
